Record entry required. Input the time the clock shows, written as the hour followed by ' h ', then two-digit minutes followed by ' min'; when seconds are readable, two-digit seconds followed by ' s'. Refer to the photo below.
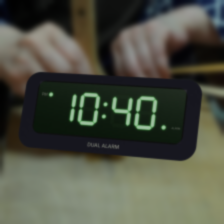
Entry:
10 h 40 min
